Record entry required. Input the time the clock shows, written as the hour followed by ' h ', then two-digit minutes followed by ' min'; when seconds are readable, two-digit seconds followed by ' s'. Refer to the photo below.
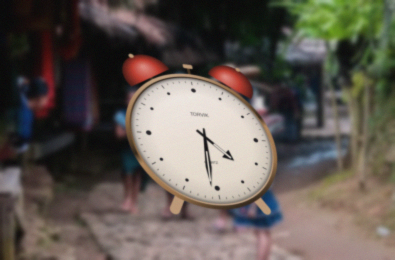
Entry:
4 h 31 min
